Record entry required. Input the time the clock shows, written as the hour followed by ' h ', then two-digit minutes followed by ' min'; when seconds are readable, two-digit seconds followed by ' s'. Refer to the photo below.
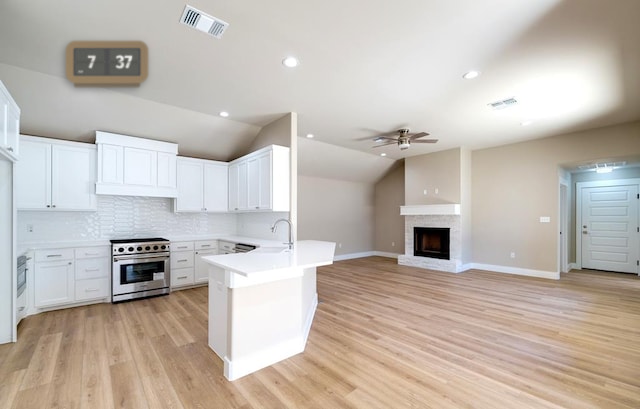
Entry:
7 h 37 min
